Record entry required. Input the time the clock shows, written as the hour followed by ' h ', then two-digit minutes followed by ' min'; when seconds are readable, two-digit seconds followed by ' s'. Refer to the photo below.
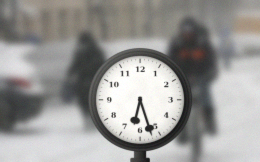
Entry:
6 h 27 min
